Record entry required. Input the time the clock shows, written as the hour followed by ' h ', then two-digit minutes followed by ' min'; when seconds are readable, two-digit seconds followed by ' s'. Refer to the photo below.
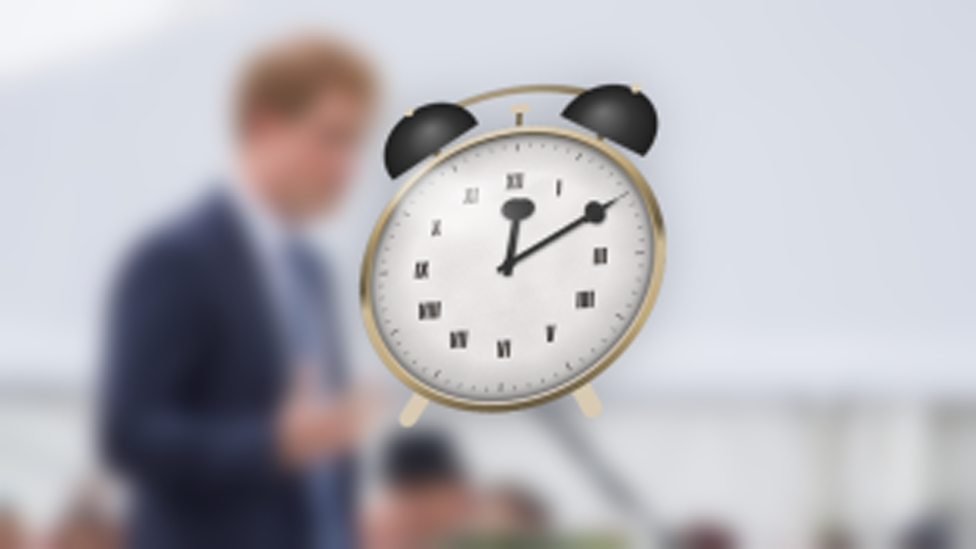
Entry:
12 h 10 min
